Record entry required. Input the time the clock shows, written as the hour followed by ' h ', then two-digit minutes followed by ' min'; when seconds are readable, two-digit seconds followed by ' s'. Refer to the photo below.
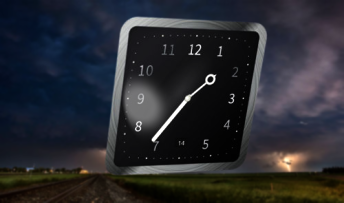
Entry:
1 h 36 min
